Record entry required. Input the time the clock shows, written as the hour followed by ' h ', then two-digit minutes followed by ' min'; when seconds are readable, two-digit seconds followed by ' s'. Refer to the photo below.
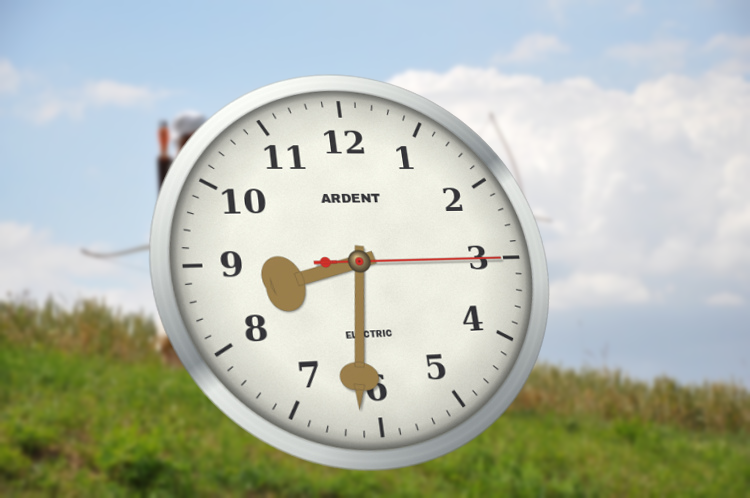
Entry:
8 h 31 min 15 s
